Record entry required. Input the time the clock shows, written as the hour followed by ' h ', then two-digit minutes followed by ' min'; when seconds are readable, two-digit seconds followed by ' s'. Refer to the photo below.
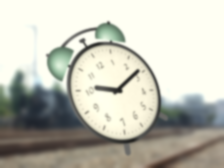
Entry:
10 h 14 min
